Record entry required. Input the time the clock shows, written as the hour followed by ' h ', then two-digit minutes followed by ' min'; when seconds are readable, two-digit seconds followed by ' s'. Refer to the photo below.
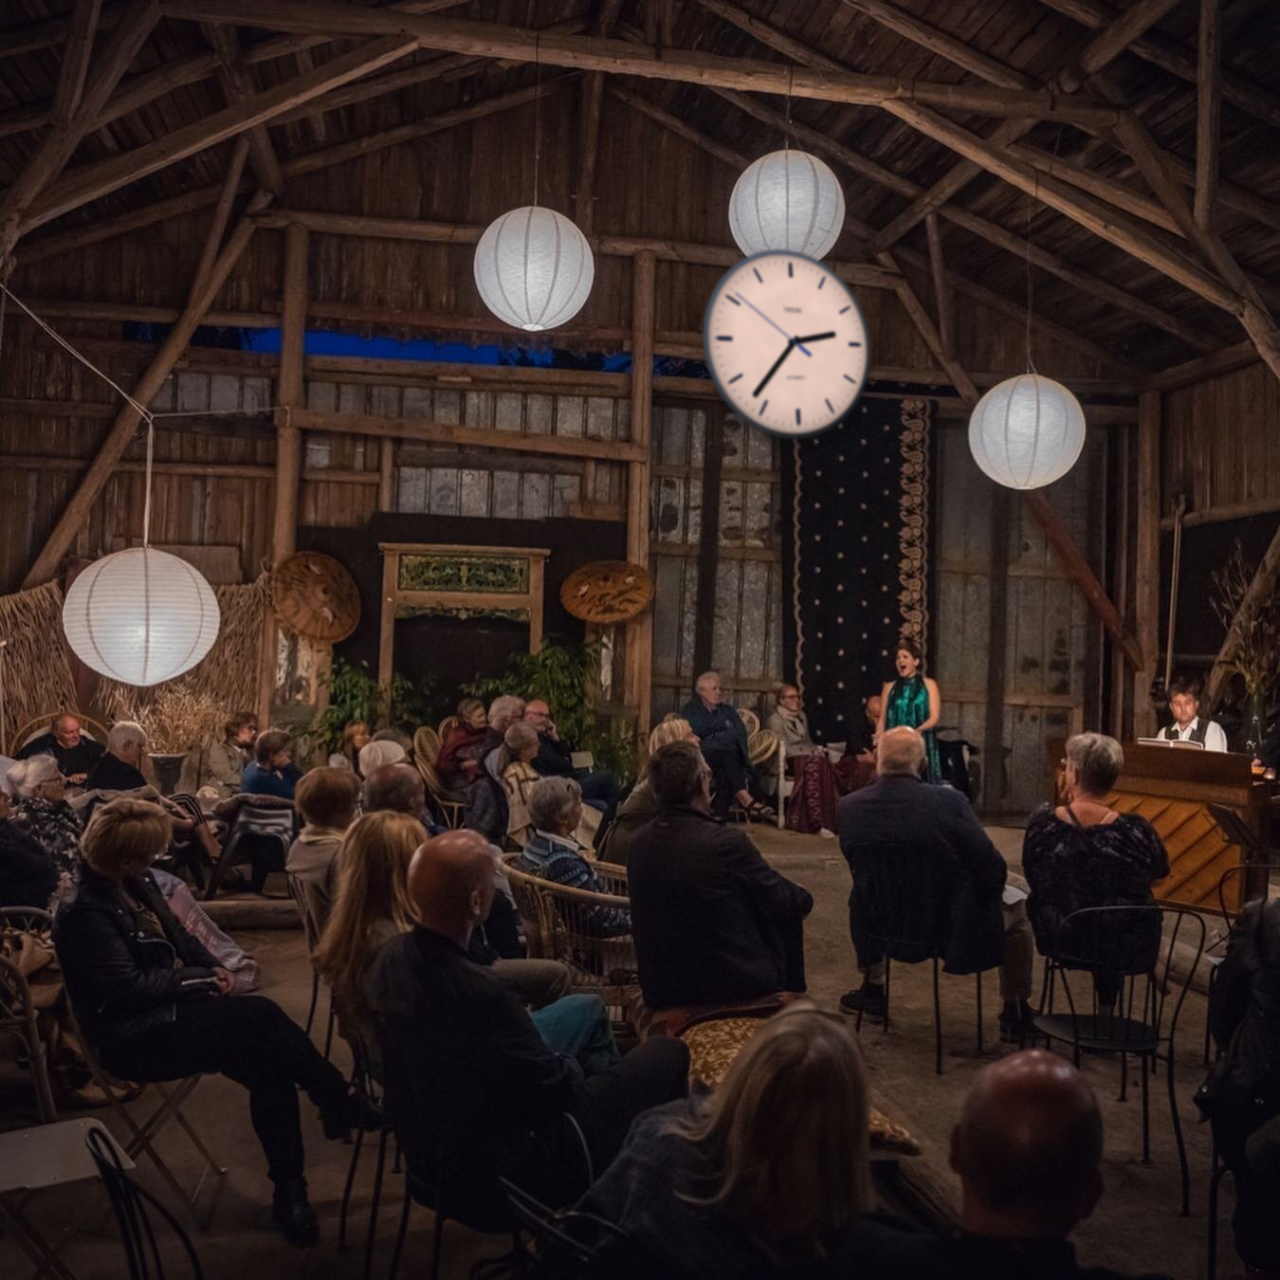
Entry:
2 h 36 min 51 s
